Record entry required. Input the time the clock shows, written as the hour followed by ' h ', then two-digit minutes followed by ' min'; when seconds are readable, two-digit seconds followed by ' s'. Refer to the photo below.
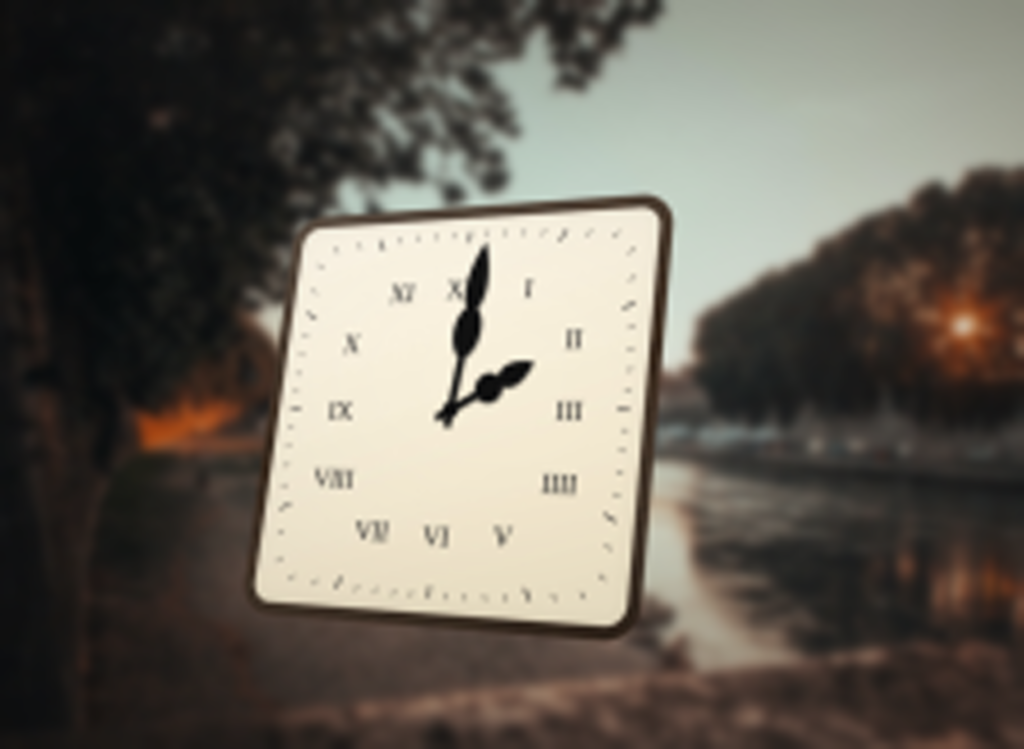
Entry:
2 h 01 min
